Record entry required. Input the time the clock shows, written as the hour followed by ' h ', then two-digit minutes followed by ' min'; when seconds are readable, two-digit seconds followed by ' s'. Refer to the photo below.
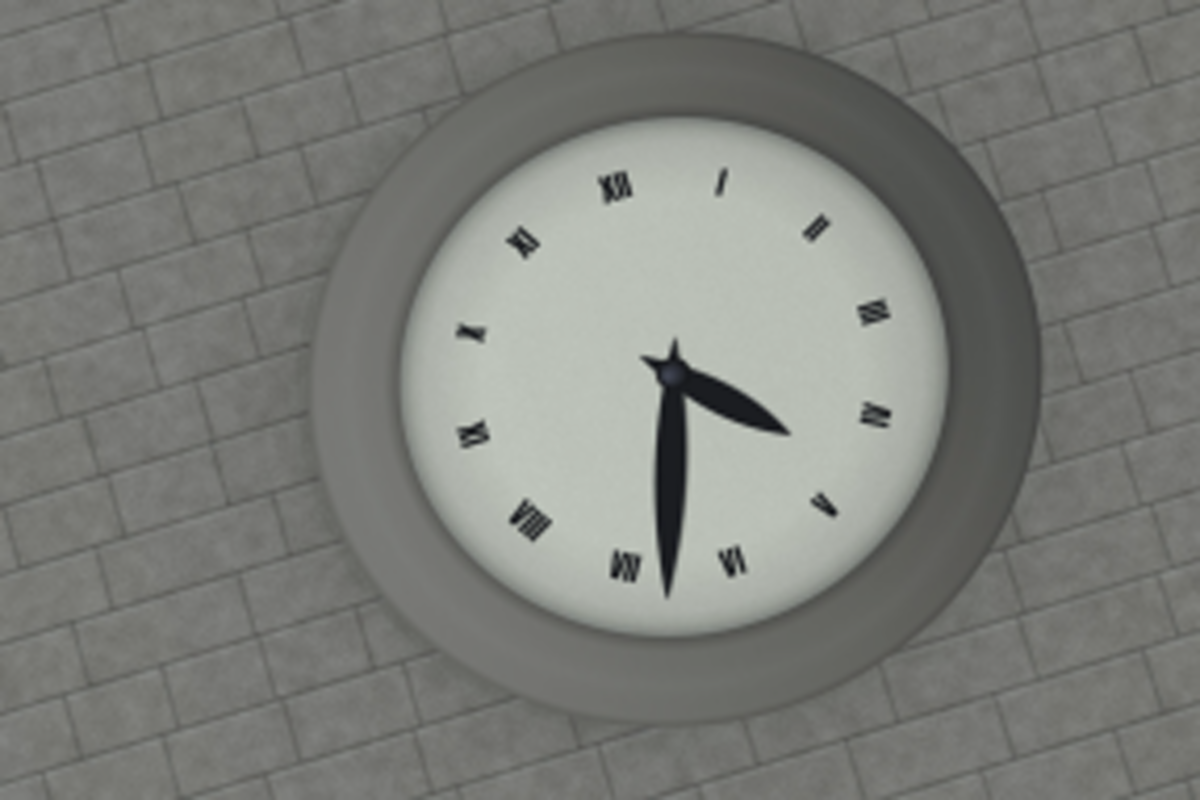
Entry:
4 h 33 min
